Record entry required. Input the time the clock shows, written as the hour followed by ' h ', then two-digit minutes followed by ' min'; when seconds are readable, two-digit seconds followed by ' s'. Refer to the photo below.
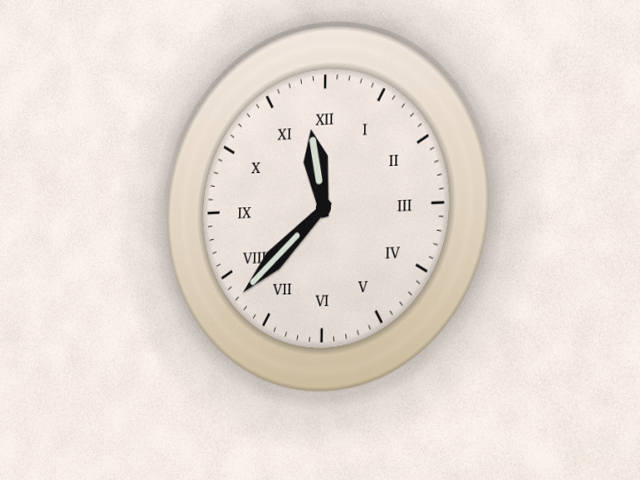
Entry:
11 h 38 min
